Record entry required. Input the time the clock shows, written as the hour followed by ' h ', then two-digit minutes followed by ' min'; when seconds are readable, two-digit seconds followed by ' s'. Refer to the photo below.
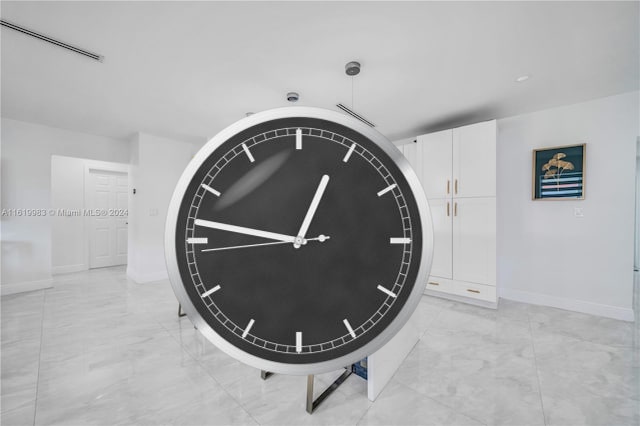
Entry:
12 h 46 min 44 s
